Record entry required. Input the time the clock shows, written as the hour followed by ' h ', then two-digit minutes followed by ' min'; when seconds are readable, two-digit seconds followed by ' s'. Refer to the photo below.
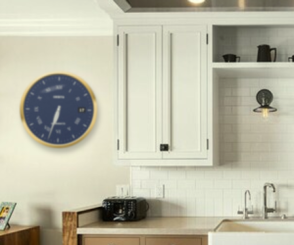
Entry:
6 h 33 min
